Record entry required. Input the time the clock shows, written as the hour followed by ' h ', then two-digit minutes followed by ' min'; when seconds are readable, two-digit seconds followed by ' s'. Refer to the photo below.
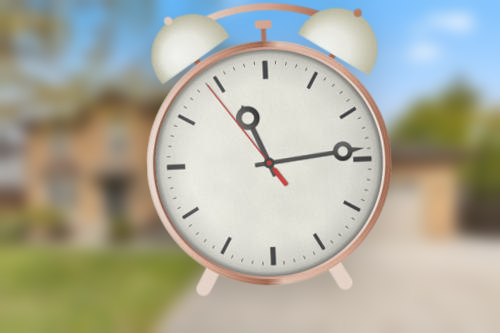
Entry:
11 h 13 min 54 s
